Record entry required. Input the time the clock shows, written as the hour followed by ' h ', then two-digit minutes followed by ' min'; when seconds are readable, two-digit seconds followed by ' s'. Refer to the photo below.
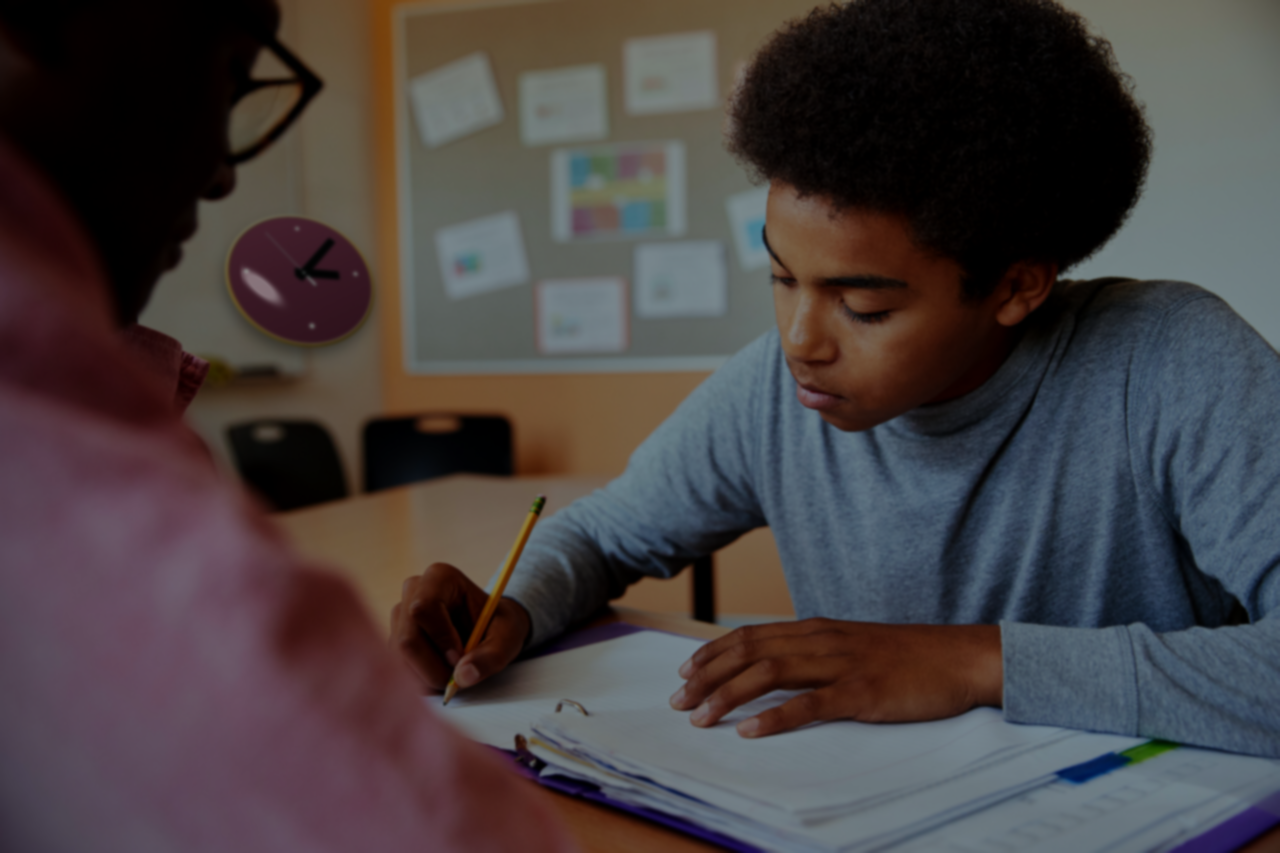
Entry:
3 h 06 min 54 s
